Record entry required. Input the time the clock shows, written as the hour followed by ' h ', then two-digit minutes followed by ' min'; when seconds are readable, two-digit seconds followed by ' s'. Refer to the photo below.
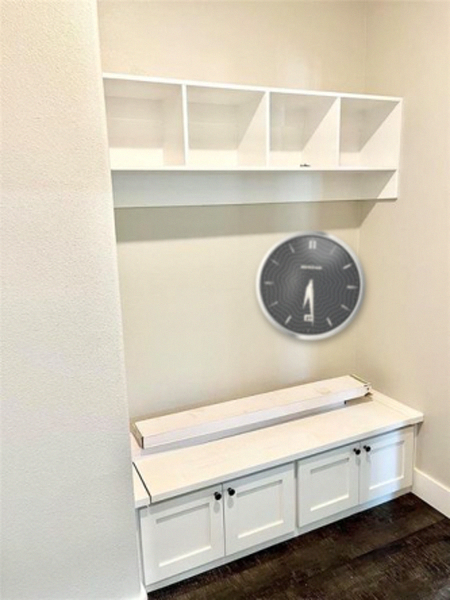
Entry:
6 h 29 min
